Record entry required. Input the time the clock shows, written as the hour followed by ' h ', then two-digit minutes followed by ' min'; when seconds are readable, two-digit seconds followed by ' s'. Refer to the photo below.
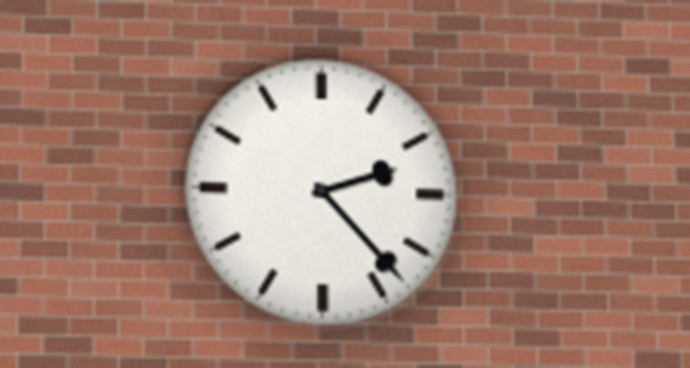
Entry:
2 h 23 min
